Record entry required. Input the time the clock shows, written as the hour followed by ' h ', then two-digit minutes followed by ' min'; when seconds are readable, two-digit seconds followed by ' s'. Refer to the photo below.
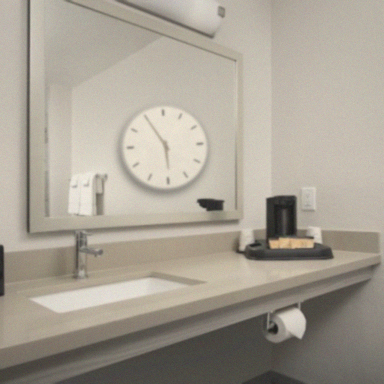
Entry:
5 h 55 min
